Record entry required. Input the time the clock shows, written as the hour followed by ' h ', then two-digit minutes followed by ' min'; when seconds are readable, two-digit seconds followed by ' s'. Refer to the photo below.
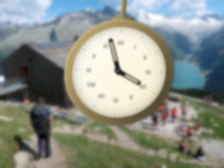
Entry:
3 h 57 min
